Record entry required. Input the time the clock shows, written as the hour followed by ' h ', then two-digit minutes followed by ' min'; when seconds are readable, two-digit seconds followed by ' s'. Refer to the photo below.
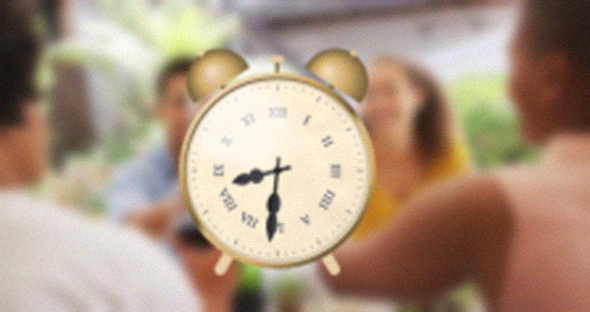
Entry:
8 h 31 min
